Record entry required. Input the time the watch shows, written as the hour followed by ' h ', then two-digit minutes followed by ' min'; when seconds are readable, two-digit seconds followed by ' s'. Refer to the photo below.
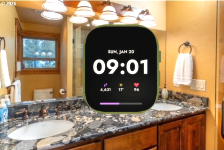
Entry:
9 h 01 min
